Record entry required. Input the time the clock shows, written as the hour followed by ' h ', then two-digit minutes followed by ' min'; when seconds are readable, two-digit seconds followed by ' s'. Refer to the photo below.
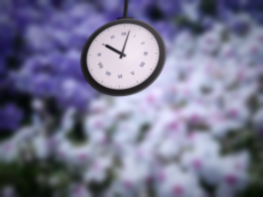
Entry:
10 h 02 min
